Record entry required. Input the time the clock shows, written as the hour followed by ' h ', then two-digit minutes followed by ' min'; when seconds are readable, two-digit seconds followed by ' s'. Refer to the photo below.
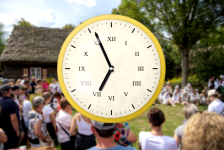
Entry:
6 h 56 min
